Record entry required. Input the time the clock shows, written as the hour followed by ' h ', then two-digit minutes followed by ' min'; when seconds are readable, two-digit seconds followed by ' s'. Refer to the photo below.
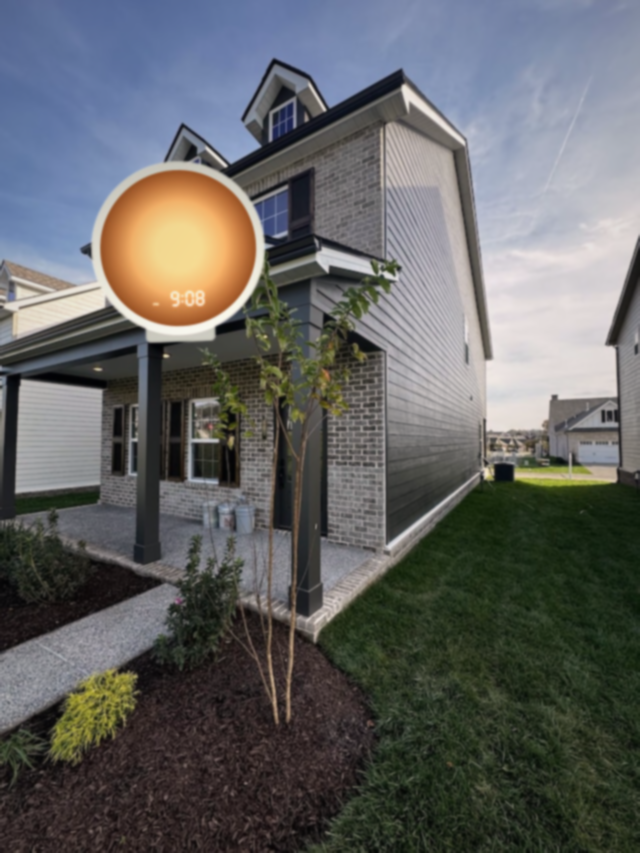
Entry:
9 h 08 min
